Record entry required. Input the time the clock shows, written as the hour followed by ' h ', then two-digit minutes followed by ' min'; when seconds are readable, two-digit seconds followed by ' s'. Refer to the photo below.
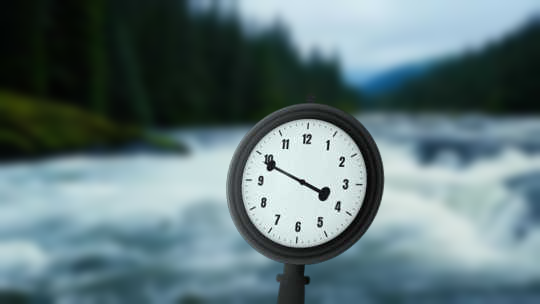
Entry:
3 h 49 min
